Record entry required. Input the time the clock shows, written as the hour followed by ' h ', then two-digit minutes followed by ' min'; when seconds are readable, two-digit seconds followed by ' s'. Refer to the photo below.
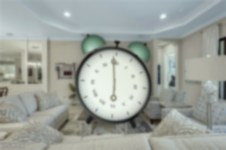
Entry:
5 h 59 min
